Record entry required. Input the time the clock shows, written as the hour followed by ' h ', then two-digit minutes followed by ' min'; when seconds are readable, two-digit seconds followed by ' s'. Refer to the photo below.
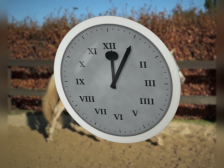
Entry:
12 h 05 min
